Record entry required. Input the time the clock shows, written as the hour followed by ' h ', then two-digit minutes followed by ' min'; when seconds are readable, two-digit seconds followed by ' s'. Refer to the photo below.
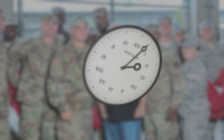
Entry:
2 h 03 min
